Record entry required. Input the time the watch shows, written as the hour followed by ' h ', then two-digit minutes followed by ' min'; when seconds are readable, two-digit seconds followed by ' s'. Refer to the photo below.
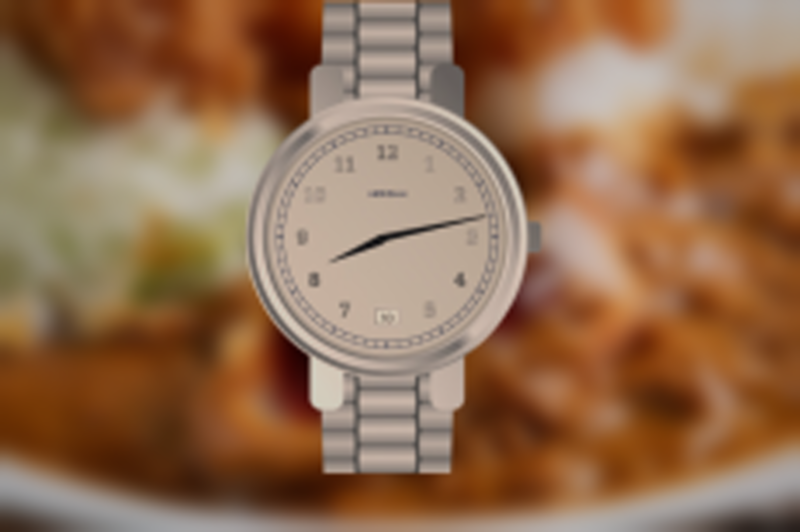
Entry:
8 h 13 min
